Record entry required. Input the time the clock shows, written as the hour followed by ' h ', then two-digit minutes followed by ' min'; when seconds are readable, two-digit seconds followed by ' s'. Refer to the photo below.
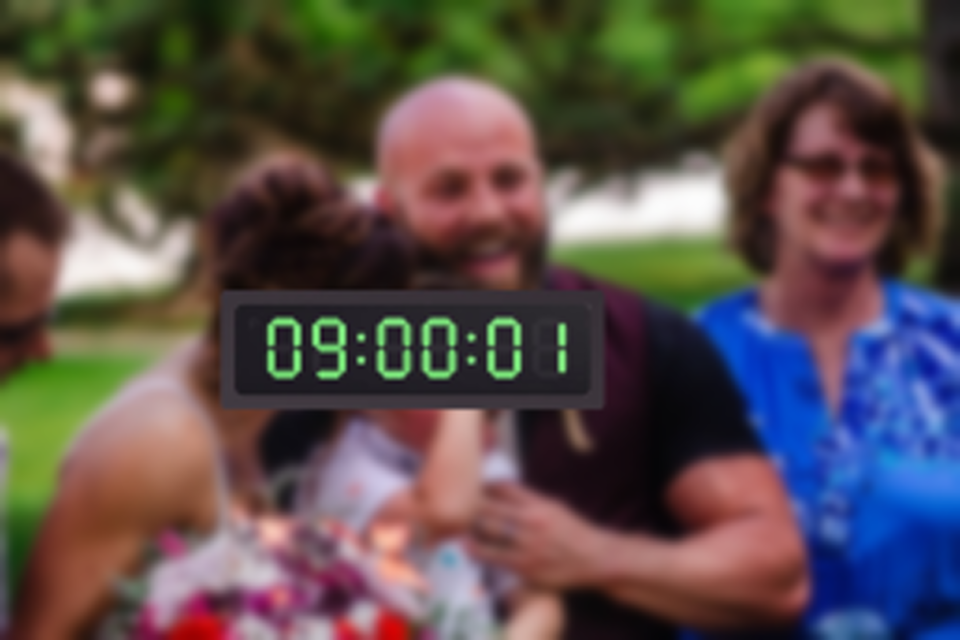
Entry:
9 h 00 min 01 s
